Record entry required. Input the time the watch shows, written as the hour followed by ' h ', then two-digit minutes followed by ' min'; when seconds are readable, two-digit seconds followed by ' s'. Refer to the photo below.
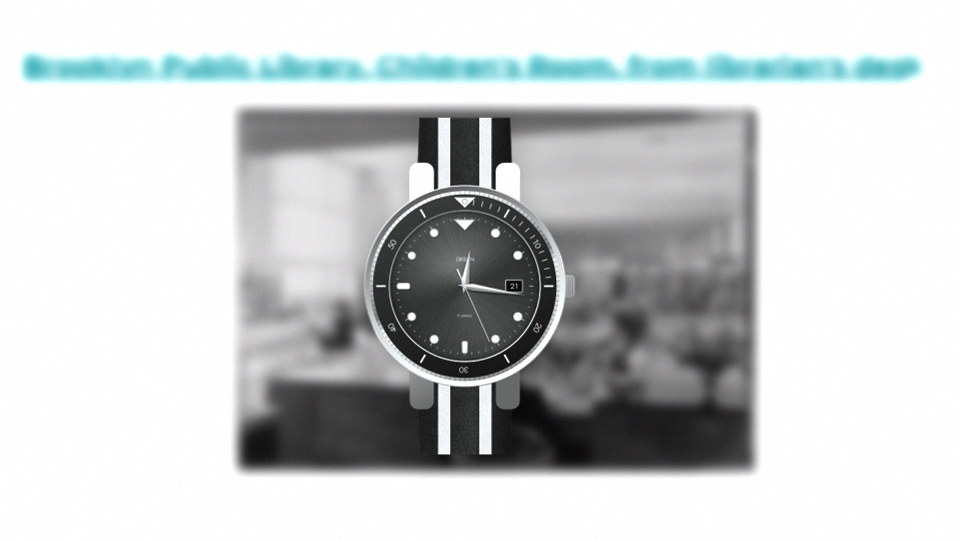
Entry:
12 h 16 min 26 s
